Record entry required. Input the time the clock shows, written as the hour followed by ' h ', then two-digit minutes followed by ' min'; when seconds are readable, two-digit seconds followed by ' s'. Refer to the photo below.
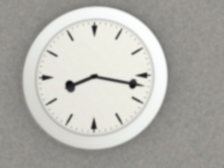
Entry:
8 h 17 min
